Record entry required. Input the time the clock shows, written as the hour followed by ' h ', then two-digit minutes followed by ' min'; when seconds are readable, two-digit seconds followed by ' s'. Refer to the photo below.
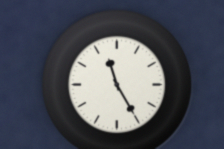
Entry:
11 h 25 min
